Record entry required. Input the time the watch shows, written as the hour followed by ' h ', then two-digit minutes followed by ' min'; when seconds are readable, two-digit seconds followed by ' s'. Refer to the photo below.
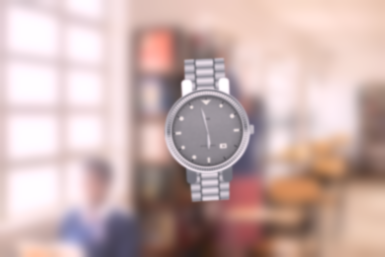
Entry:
5 h 58 min
